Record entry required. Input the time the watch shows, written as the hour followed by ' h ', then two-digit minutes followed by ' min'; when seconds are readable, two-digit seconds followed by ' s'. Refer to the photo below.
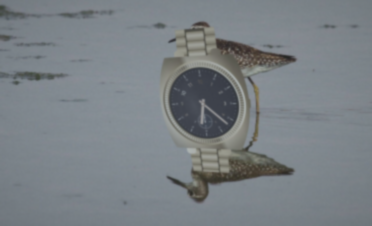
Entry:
6 h 22 min
